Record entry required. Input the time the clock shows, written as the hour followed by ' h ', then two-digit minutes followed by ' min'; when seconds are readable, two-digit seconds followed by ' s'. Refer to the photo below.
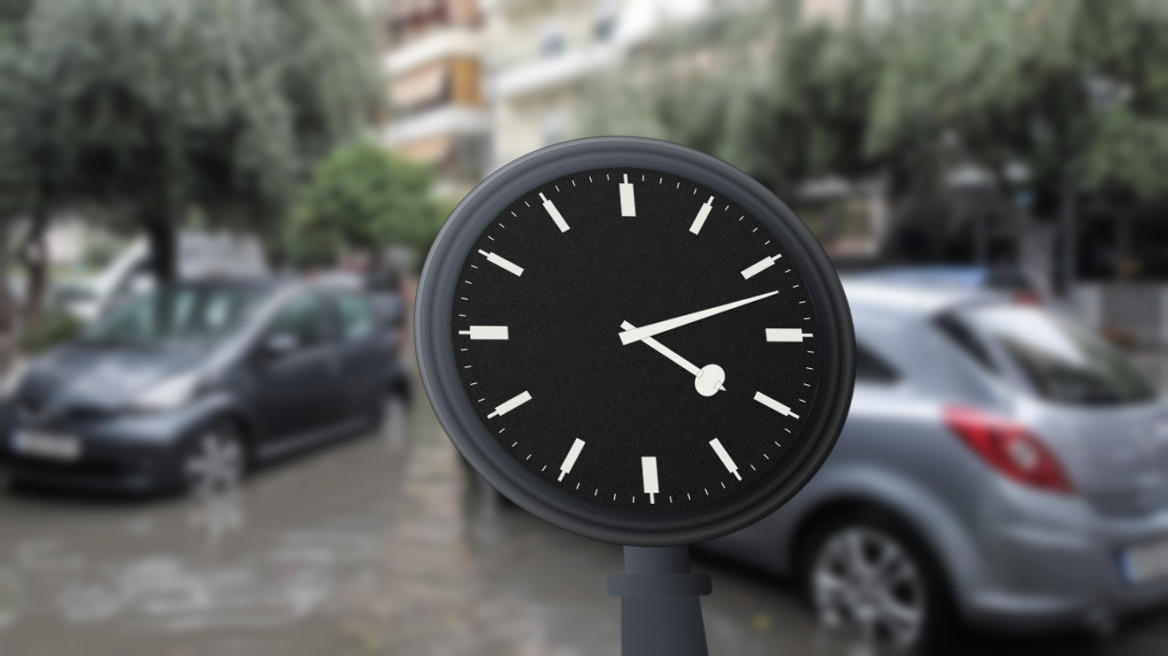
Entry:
4 h 12 min
